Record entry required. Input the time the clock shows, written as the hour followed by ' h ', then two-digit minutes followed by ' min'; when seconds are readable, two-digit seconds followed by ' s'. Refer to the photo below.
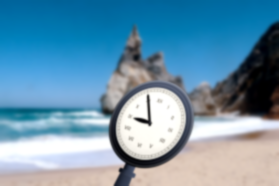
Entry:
8 h 55 min
